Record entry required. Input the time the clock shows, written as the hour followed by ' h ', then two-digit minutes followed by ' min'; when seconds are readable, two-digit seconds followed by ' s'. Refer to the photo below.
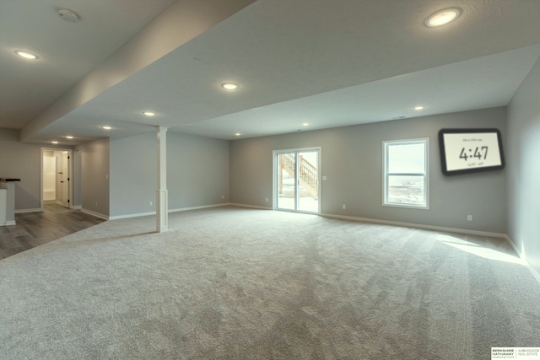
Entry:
4 h 47 min
